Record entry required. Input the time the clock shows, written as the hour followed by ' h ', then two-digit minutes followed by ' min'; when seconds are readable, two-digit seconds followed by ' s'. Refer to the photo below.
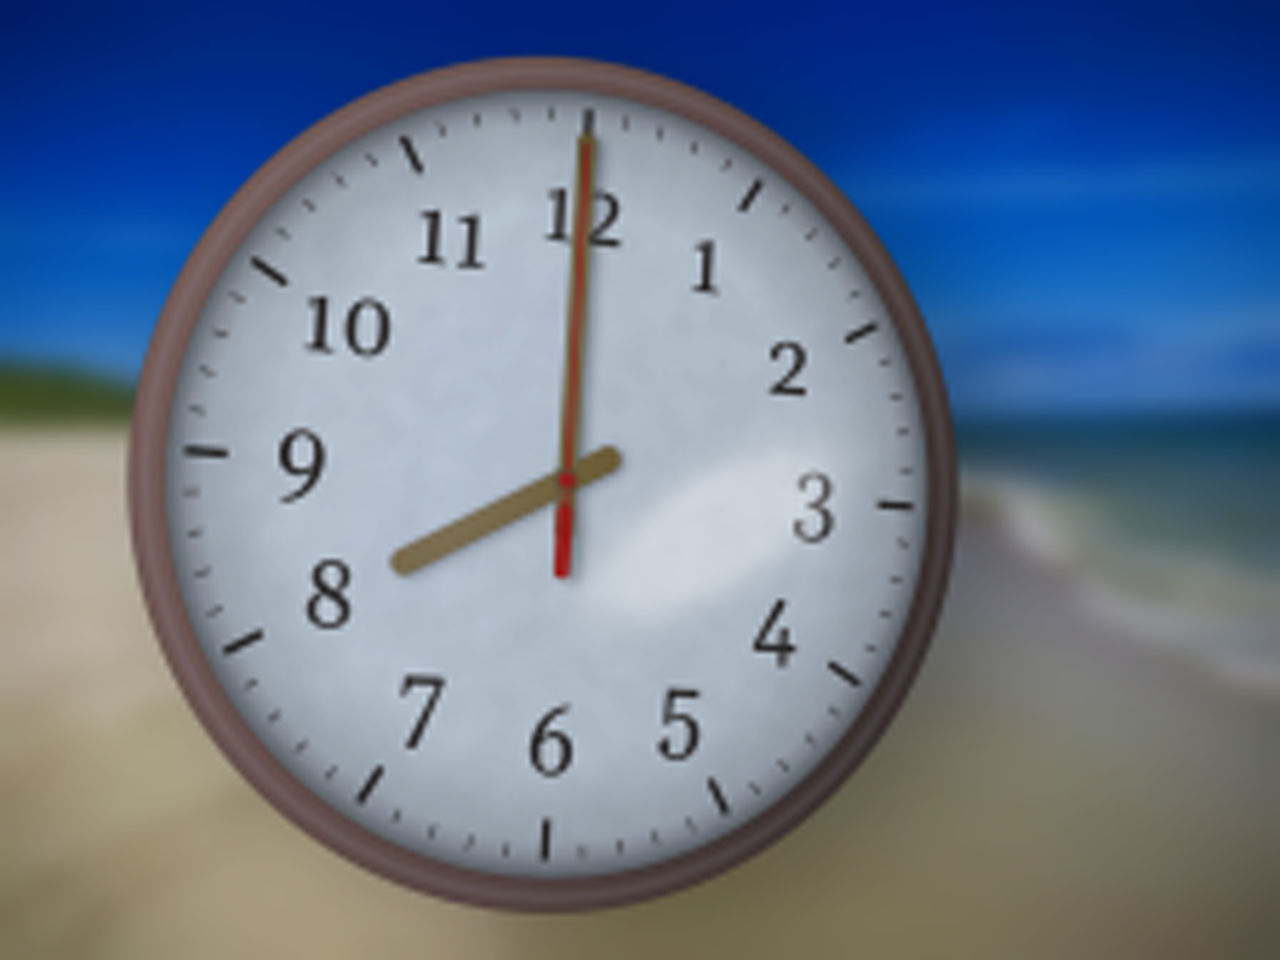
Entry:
8 h 00 min 00 s
